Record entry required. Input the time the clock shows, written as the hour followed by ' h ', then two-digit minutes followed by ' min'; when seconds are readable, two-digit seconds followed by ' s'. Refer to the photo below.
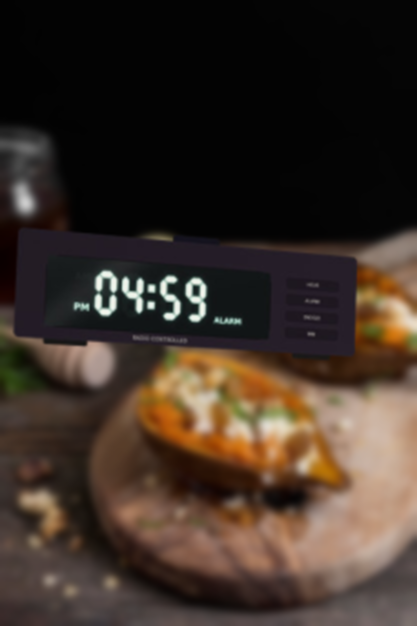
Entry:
4 h 59 min
